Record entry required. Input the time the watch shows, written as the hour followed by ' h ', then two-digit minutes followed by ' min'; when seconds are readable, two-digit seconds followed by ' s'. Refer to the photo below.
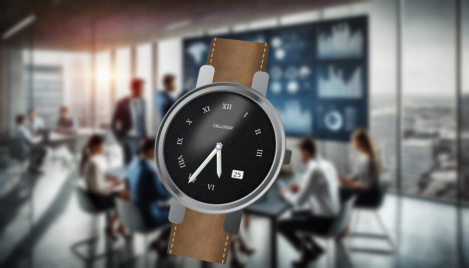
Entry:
5 h 35 min
